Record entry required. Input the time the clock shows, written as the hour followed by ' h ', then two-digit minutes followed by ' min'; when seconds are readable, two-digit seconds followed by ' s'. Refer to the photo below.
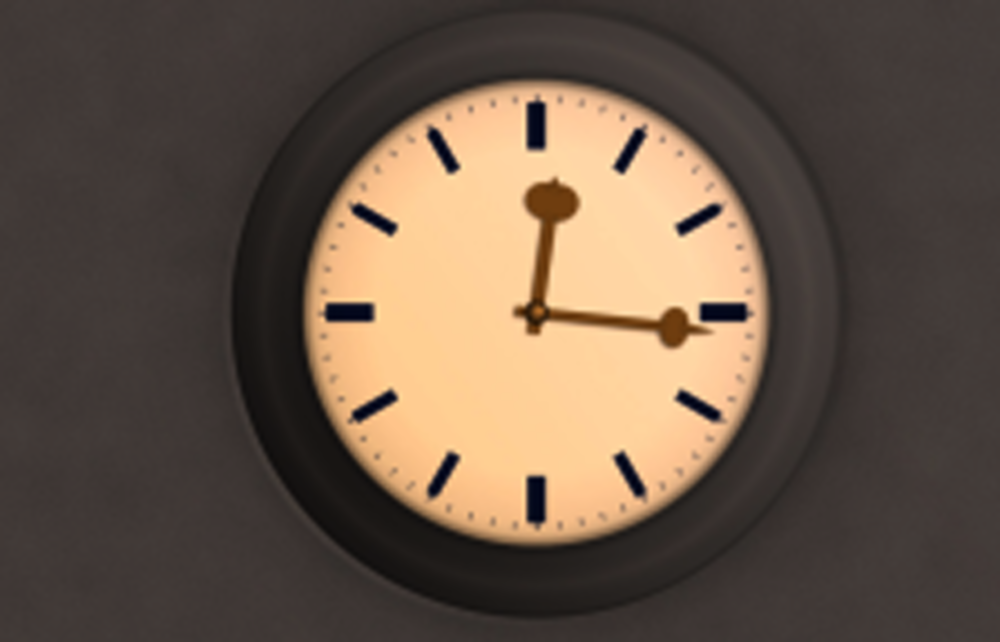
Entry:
12 h 16 min
